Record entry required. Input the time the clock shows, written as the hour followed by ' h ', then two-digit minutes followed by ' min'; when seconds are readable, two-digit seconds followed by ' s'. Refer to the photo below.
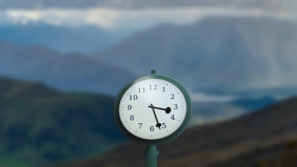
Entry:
3 h 27 min
